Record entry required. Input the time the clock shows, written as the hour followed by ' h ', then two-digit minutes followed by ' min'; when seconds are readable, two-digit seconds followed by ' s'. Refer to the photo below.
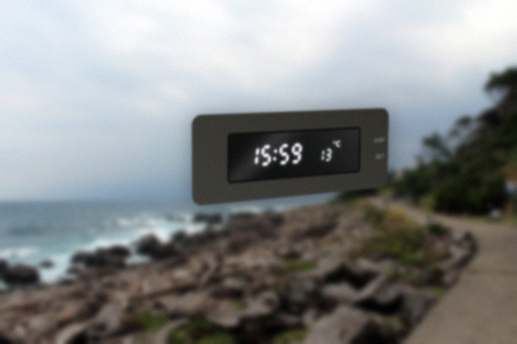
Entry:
15 h 59 min
